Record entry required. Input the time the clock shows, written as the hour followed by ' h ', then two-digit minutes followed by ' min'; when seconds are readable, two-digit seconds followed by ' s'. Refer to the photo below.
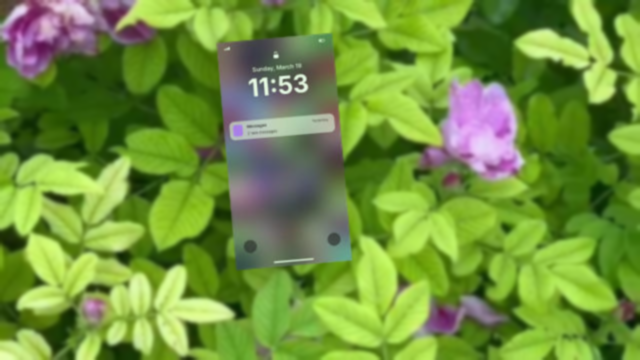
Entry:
11 h 53 min
